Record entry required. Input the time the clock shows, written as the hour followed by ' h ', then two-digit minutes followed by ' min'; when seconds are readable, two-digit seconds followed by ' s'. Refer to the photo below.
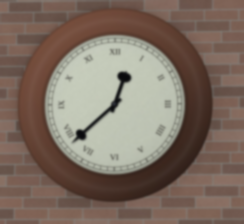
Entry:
12 h 38 min
